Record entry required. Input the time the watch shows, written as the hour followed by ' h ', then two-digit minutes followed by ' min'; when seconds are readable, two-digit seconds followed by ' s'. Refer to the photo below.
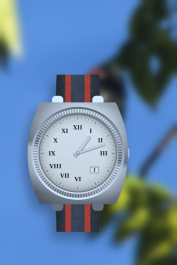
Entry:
1 h 12 min
